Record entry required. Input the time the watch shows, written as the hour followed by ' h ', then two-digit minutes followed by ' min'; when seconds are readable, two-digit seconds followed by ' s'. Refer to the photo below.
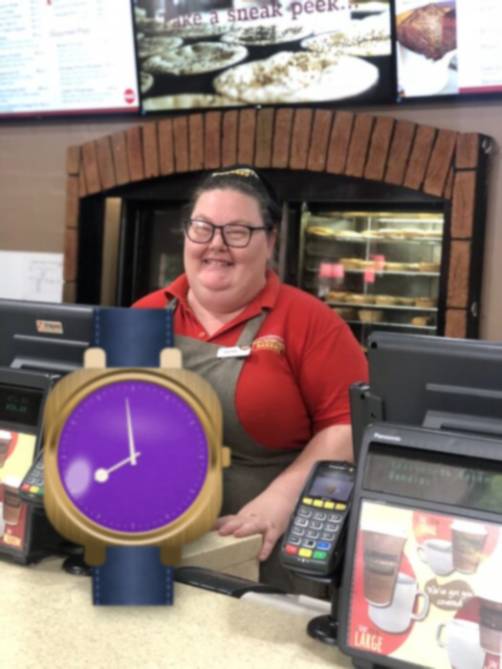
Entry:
7 h 59 min
